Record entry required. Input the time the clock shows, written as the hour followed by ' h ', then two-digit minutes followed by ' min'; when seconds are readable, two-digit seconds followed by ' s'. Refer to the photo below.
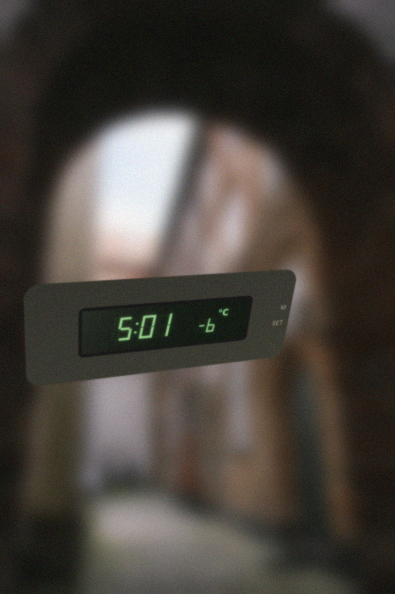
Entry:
5 h 01 min
